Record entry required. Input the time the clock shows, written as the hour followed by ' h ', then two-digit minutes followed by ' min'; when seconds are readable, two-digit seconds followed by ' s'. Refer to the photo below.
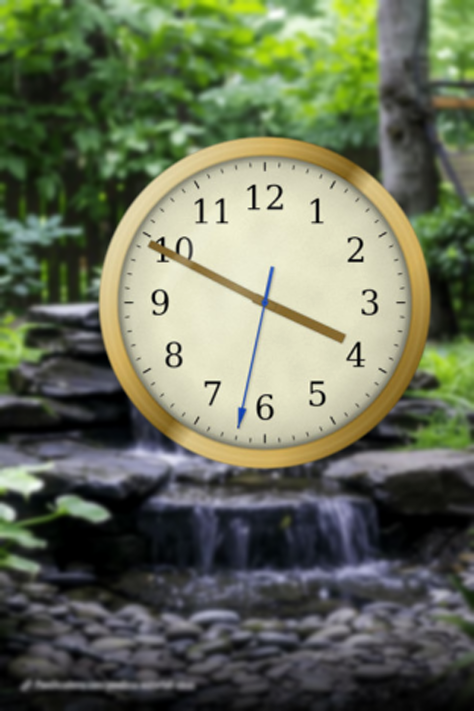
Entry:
3 h 49 min 32 s
